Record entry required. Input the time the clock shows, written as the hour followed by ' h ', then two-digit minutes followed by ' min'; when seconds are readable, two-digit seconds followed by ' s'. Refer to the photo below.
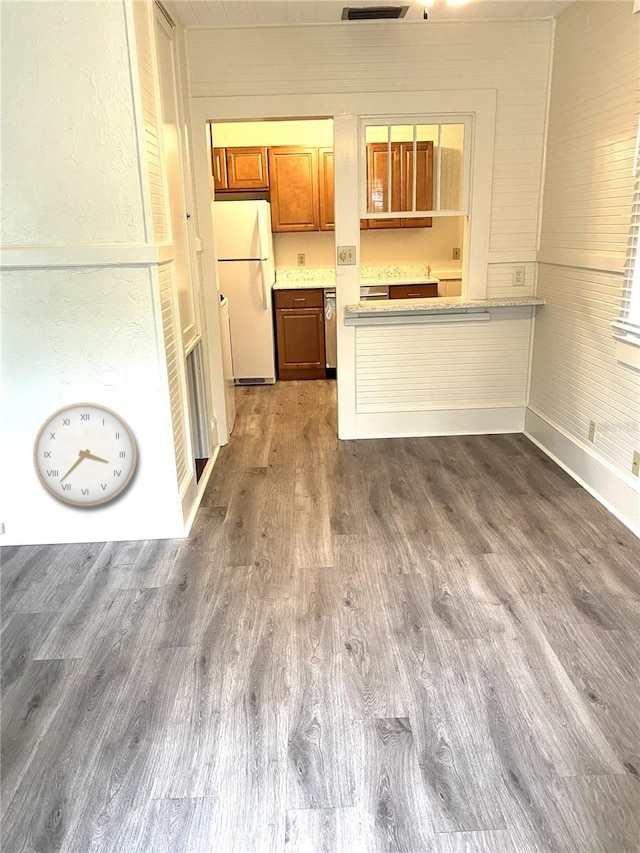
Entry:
3 h 37 min
